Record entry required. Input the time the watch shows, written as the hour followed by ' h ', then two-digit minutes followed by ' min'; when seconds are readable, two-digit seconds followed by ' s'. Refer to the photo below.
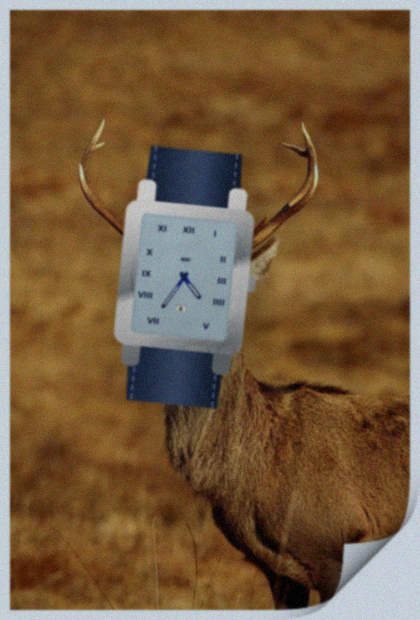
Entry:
4 h 35 min
